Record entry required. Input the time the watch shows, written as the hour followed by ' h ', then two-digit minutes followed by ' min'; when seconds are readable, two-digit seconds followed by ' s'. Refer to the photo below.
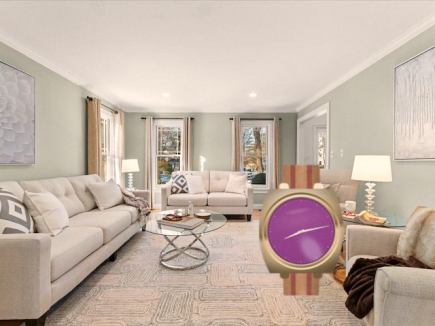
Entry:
8 h 13 min
